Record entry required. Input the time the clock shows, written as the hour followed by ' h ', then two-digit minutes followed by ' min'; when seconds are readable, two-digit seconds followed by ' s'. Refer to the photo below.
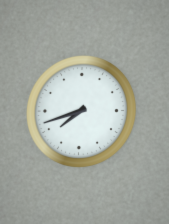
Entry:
7 h 42 min
